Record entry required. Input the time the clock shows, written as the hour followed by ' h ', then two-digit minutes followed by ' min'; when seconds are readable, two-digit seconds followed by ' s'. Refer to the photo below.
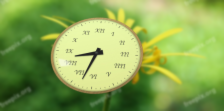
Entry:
8 h 33 min
